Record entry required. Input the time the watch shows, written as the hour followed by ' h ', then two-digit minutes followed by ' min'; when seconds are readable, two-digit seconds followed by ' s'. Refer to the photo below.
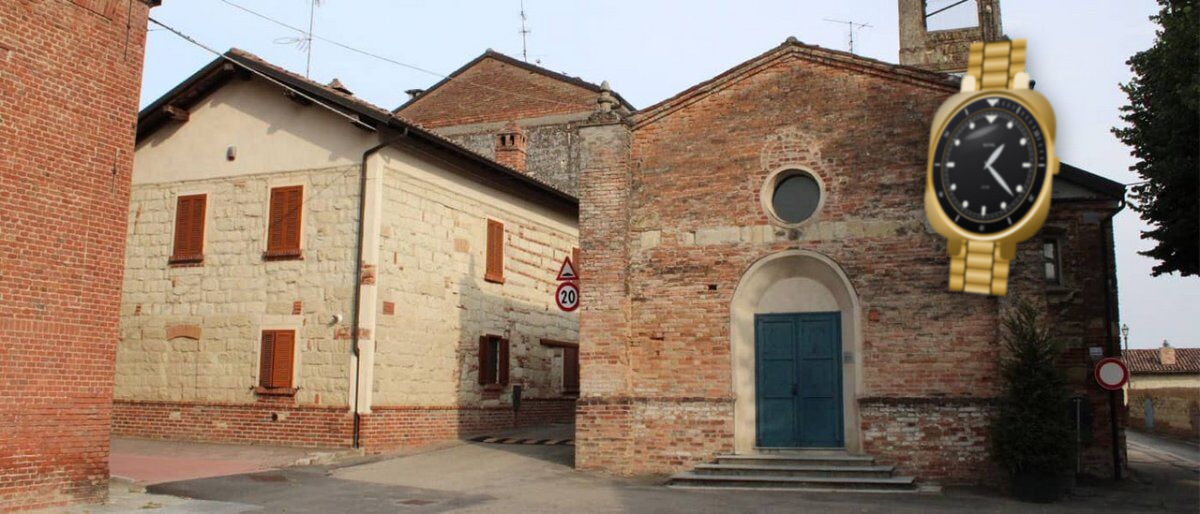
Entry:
1 h 22 min
